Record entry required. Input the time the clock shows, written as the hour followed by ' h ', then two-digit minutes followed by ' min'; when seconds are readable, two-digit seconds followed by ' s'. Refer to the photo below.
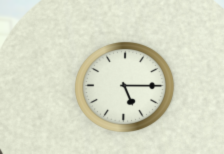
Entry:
5 h 15 min
